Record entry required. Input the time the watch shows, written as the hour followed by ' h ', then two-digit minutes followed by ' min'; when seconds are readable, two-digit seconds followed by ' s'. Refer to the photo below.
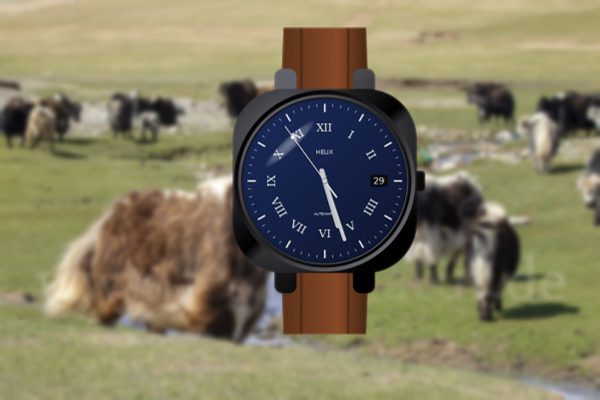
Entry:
5 h 26 min 54 s
